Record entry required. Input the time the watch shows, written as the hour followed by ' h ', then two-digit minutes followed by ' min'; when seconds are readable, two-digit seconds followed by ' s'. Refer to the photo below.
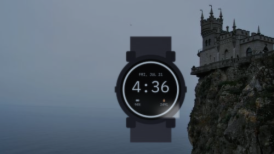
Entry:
4 h 36 min
